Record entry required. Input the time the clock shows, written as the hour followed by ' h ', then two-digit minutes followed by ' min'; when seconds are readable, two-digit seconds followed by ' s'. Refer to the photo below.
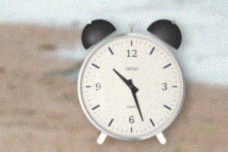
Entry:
10 h 27 min
